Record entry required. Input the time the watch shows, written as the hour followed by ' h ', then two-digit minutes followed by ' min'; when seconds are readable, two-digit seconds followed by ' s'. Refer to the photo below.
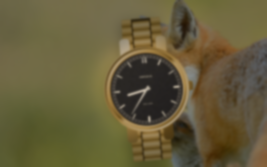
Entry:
8 h 36 min
